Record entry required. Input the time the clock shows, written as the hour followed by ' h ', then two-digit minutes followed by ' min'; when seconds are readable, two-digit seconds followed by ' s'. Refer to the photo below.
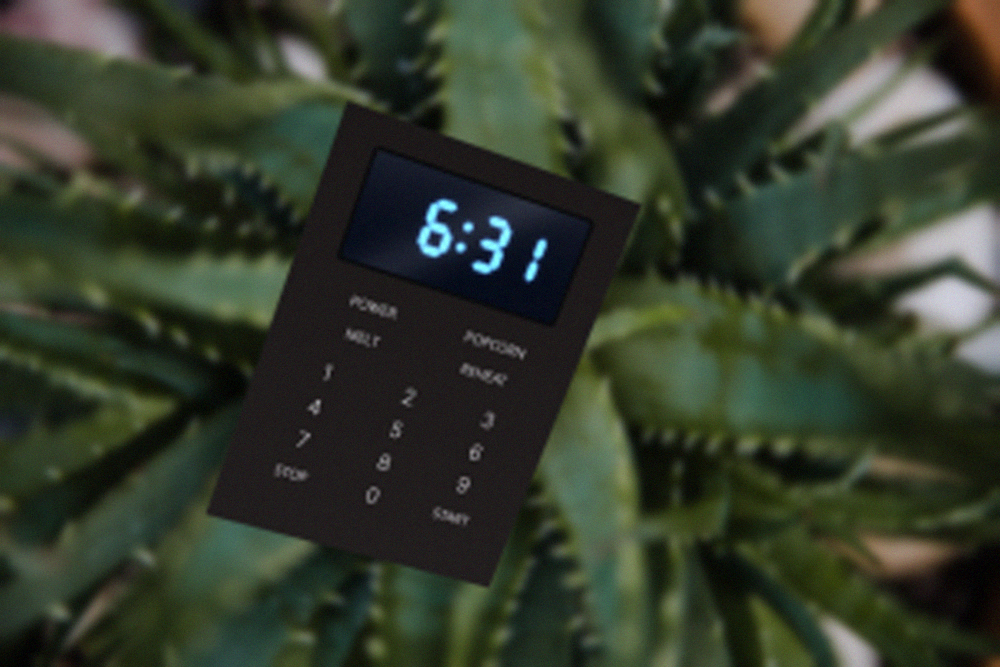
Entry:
6 h 31 min
